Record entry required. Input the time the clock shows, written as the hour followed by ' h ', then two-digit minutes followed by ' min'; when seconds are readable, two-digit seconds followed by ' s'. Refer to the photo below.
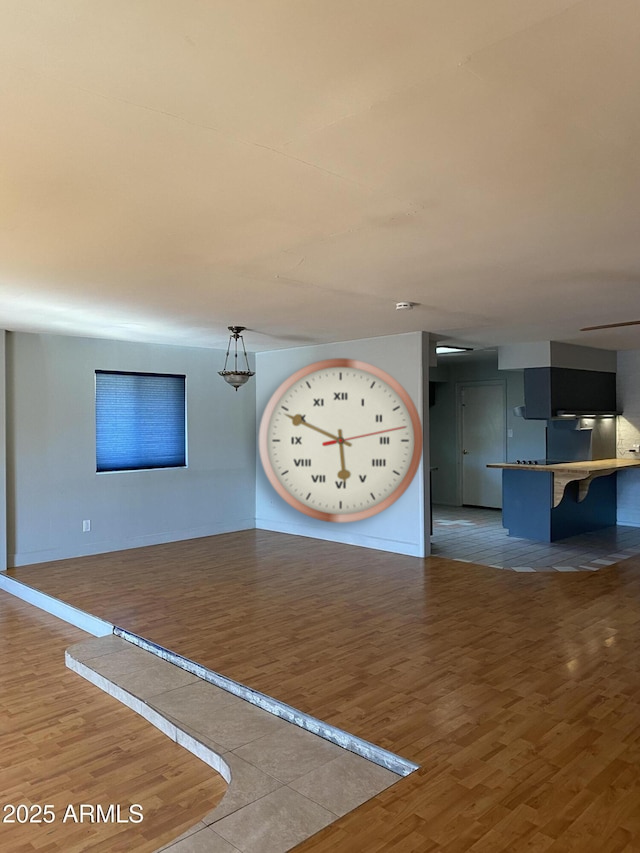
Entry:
5 h 49 min 13 s
